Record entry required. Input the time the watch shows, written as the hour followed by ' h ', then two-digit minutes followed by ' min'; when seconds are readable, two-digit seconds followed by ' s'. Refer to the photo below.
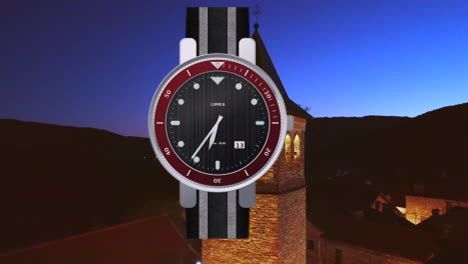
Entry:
6 h 36 min
